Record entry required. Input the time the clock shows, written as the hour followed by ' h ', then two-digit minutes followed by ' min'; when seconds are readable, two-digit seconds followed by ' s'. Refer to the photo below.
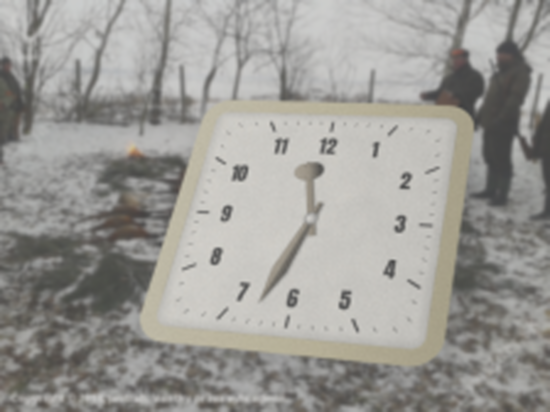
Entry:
11 h 33 min
